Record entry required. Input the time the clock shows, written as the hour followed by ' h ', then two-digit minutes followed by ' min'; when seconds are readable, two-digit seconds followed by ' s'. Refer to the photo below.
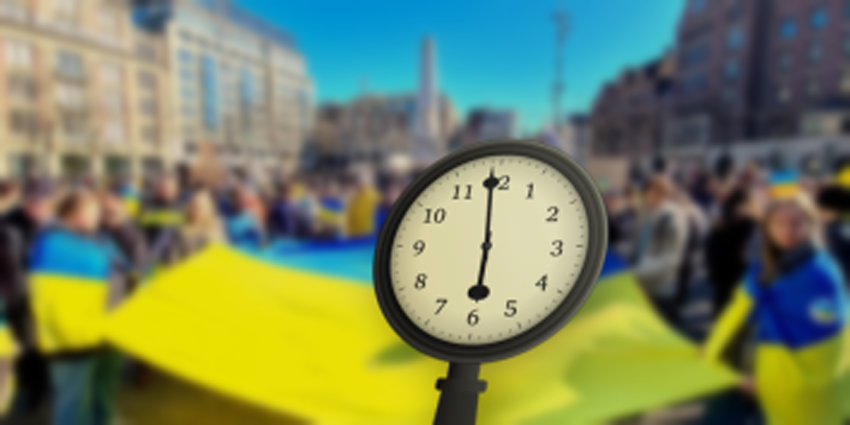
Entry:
5 h 59 min
